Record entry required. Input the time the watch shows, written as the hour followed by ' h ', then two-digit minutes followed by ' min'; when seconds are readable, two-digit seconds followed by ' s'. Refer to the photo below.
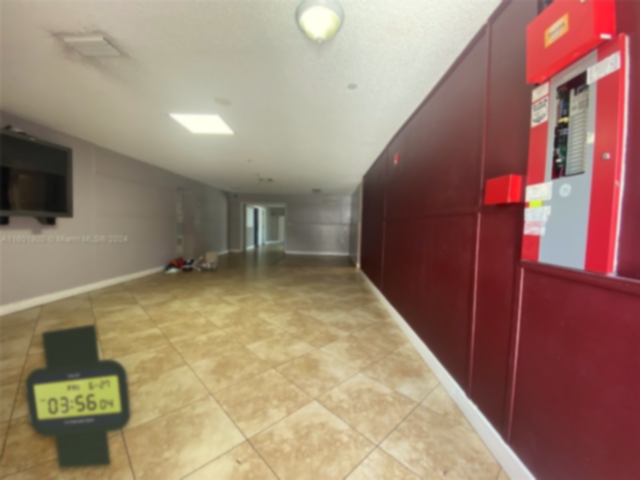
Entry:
3 h 56 min
